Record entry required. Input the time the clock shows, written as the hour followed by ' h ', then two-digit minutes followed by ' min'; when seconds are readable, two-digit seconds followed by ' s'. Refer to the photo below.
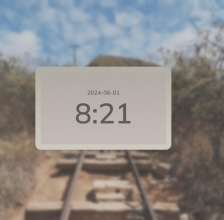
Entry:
8 h 21 min
